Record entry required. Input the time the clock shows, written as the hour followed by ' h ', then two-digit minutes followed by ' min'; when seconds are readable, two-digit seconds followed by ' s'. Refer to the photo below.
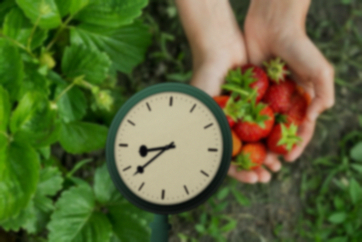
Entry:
8 h 38 min
